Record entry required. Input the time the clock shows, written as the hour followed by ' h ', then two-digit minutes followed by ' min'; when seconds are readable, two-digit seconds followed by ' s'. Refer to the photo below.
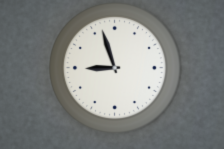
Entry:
8 h 57 min
